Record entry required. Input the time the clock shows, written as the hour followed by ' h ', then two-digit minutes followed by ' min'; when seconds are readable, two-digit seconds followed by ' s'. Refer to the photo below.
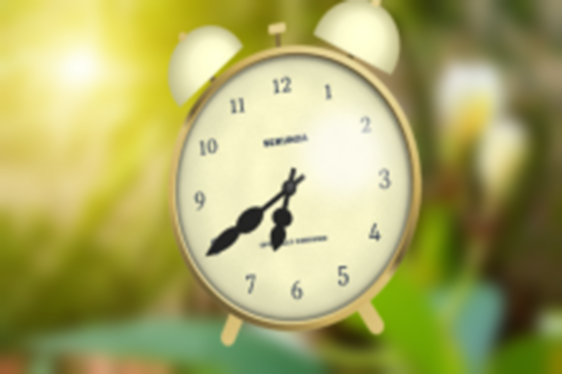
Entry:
6 h 40 min
